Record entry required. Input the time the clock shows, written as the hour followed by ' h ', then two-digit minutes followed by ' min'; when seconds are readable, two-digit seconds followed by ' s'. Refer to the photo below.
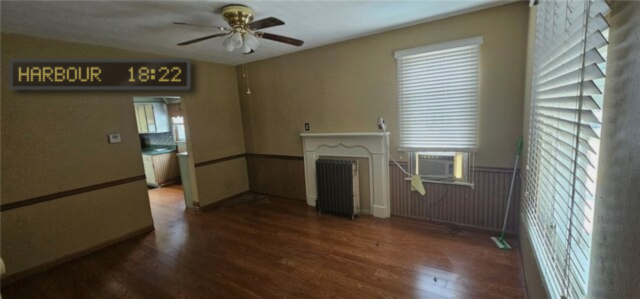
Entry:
18 h 22 min
